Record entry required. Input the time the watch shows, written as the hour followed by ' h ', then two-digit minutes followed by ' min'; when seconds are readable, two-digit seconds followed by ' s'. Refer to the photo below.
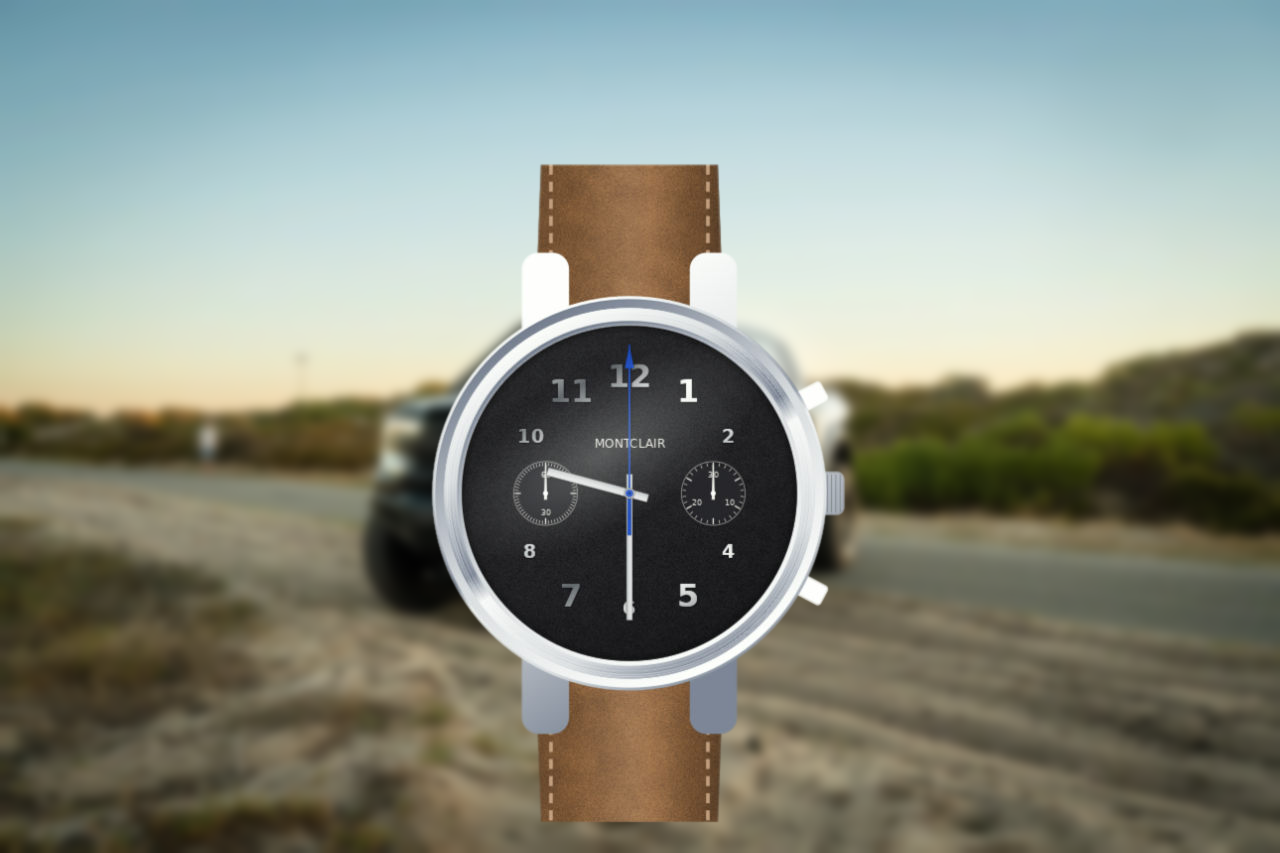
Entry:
9 h 30 min
